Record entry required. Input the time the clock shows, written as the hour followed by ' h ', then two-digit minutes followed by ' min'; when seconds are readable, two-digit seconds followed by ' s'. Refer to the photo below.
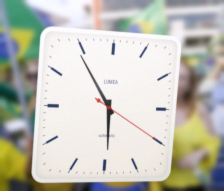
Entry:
5 h 54 min 20 s
